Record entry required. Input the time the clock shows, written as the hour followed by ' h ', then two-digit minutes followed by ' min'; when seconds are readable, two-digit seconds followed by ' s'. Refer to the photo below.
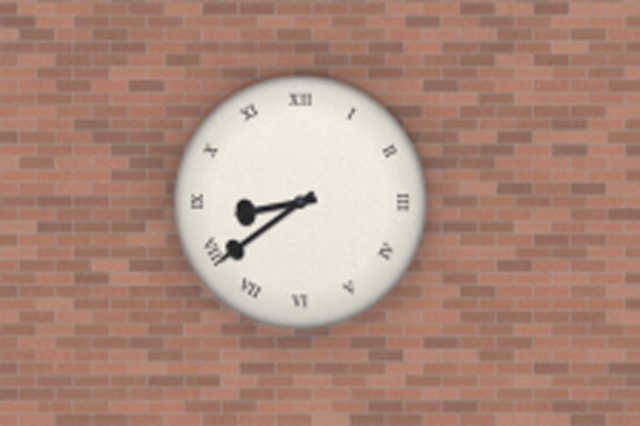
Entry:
8 h 39 min
